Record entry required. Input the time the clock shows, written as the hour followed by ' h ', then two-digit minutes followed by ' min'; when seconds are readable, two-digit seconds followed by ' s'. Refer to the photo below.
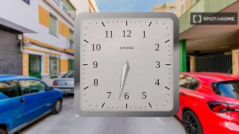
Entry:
6 h 32 min
